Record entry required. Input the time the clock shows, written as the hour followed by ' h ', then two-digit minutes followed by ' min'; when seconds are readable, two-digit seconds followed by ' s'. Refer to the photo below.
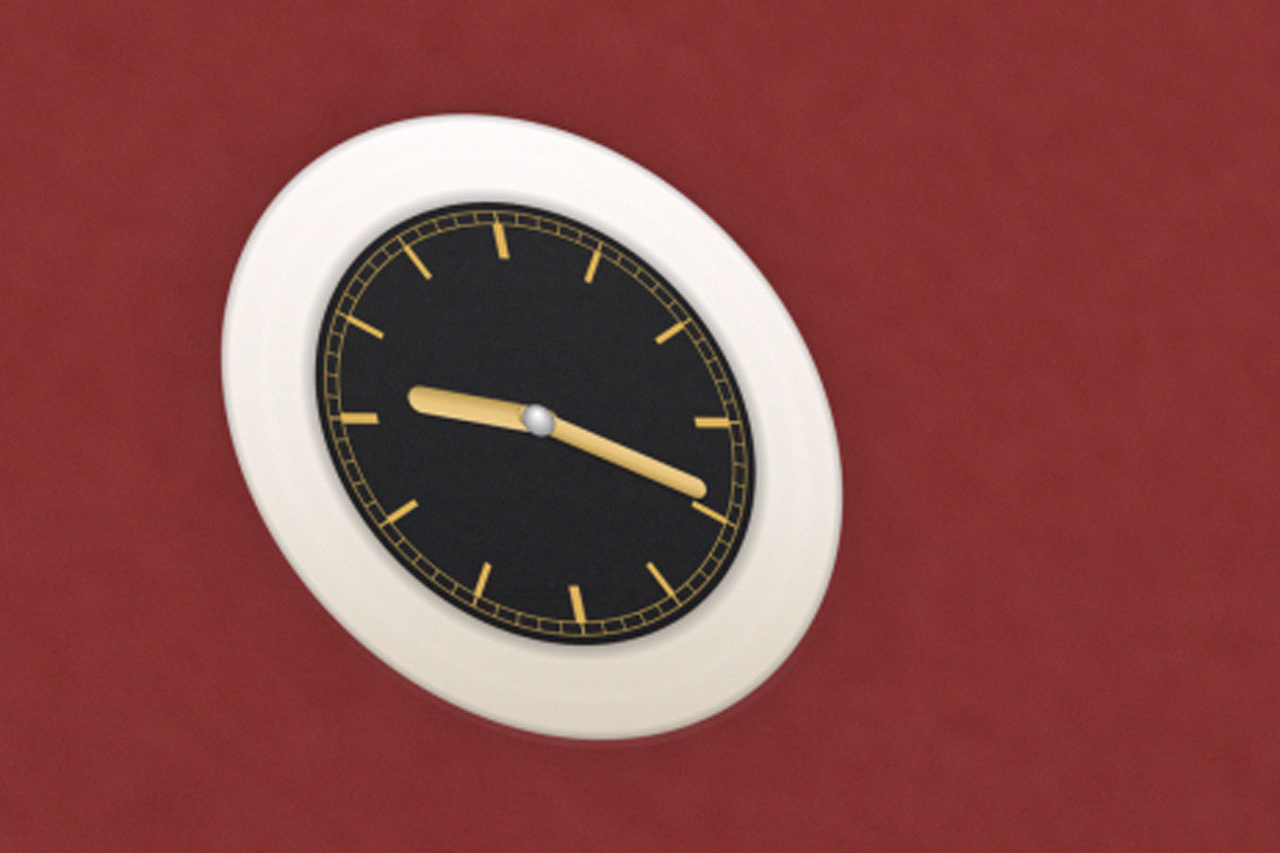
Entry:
9 h 19 min
